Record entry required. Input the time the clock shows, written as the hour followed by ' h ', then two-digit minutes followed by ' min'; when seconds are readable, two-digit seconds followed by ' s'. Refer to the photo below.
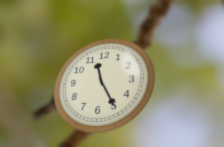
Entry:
11 h 25 min
